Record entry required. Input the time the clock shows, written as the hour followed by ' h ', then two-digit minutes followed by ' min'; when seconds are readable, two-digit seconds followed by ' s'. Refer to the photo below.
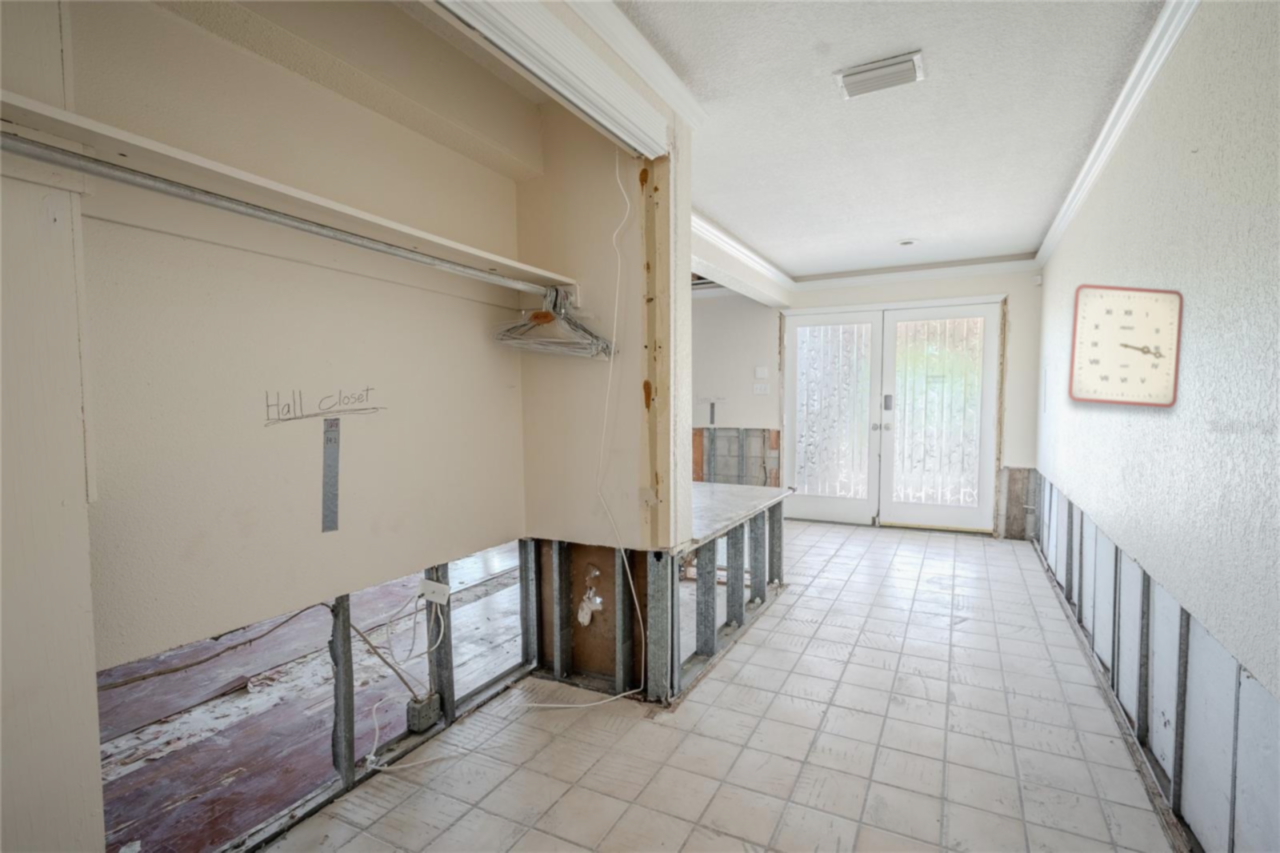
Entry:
3 h 17 min
